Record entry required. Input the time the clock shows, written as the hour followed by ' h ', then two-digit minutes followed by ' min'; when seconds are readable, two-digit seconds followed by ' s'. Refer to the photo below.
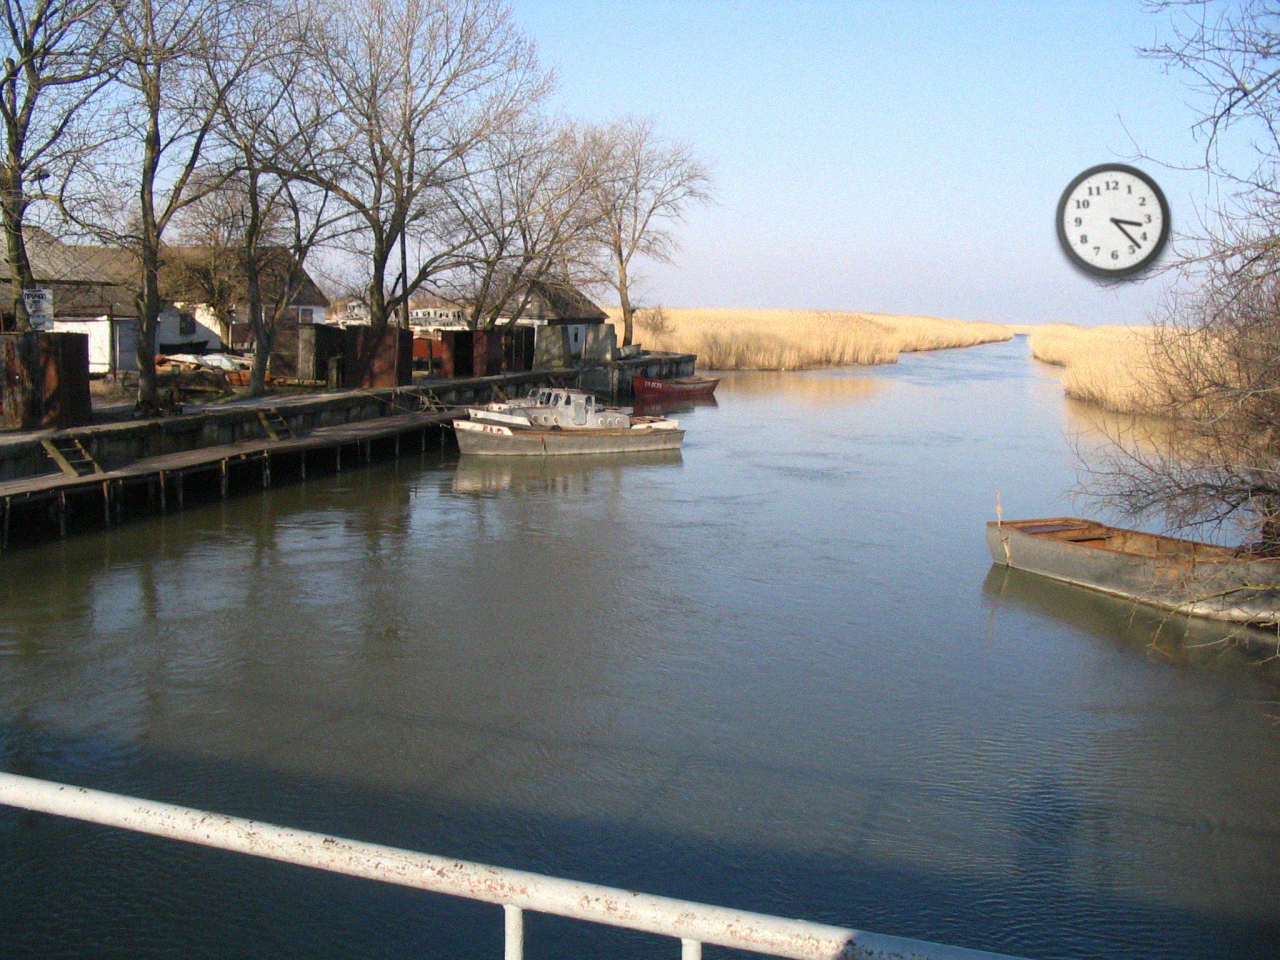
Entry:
3 h 23 min
